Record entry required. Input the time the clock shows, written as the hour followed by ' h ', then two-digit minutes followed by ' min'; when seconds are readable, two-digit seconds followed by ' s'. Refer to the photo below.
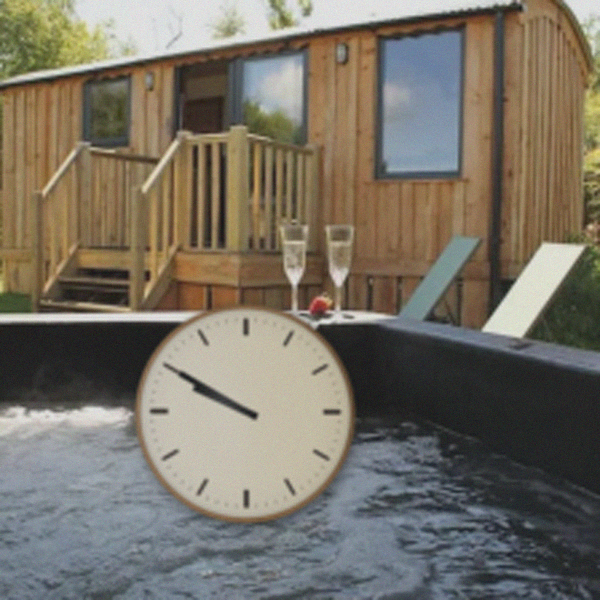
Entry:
9 h 50 min
